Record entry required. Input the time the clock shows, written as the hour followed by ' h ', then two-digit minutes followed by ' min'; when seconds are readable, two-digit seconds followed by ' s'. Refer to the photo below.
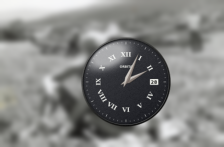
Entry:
2 h 04 min
